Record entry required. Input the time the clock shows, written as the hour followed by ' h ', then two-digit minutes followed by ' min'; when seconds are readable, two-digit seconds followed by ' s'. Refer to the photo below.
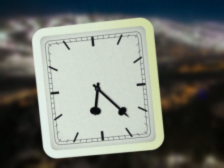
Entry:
6 h 23 min
